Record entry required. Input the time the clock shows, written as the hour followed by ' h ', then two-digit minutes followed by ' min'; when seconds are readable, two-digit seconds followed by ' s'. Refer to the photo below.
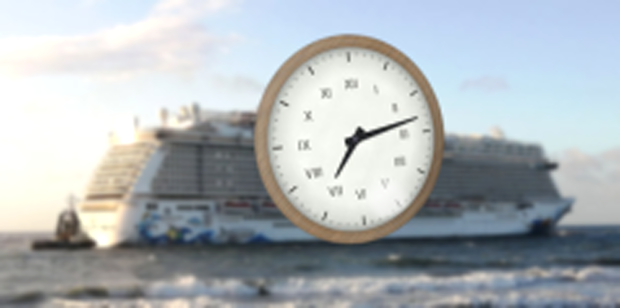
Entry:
7 h 13 min
